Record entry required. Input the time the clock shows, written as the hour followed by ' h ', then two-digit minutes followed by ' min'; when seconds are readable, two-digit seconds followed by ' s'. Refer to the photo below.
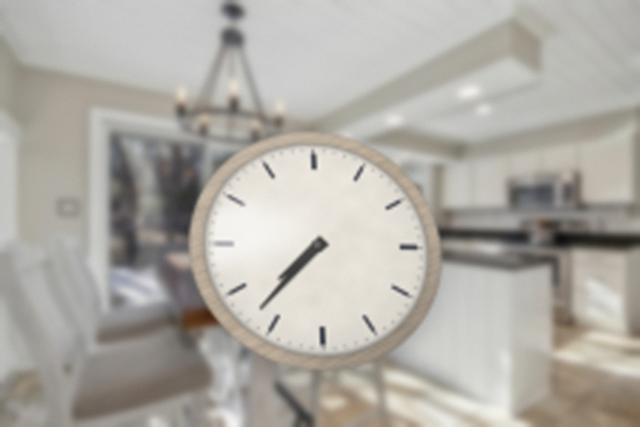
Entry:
7 h 37 min
